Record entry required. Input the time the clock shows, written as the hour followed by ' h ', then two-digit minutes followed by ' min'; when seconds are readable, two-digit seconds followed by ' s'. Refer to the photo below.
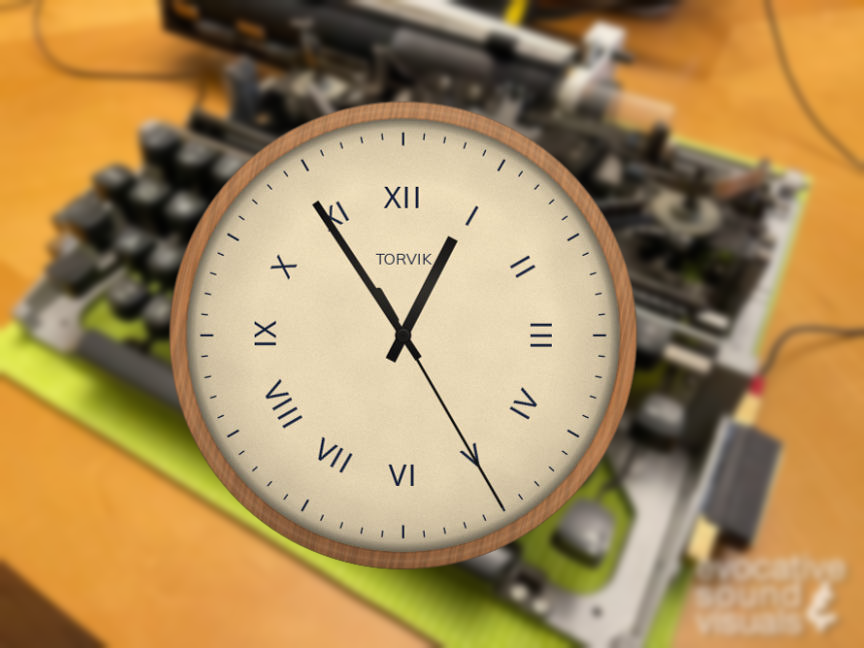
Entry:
12 h 54 min 25 s
